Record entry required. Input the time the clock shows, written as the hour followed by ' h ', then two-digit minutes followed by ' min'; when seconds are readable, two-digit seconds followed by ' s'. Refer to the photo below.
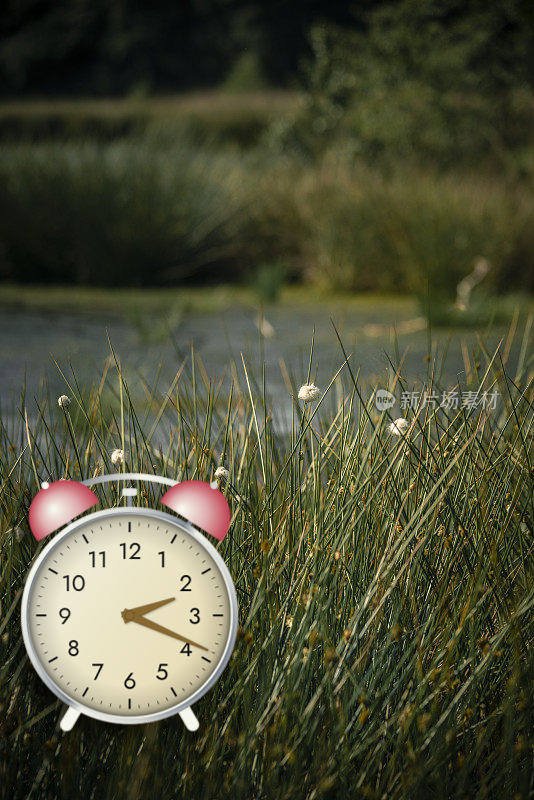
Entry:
2 h 19 min
